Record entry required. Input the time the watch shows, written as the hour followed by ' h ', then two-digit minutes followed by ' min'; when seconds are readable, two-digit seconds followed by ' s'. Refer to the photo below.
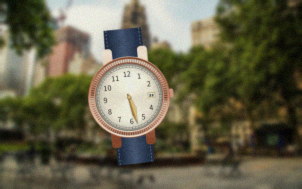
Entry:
5 h 28 min
